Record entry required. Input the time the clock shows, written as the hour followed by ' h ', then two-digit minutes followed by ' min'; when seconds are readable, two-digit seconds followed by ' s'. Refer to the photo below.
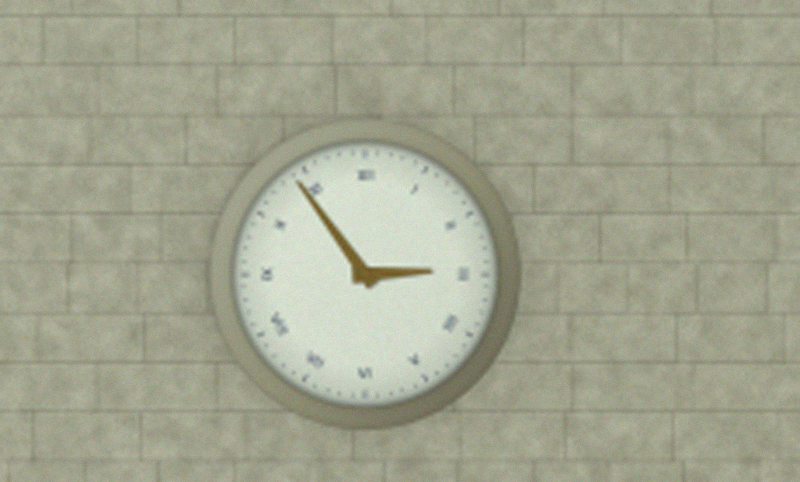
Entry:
2 h 54 min
